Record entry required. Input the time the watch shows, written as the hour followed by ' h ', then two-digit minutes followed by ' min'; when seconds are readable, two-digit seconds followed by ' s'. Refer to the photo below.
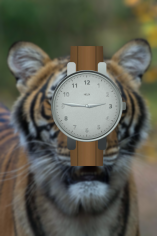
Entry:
2 h 46 min
